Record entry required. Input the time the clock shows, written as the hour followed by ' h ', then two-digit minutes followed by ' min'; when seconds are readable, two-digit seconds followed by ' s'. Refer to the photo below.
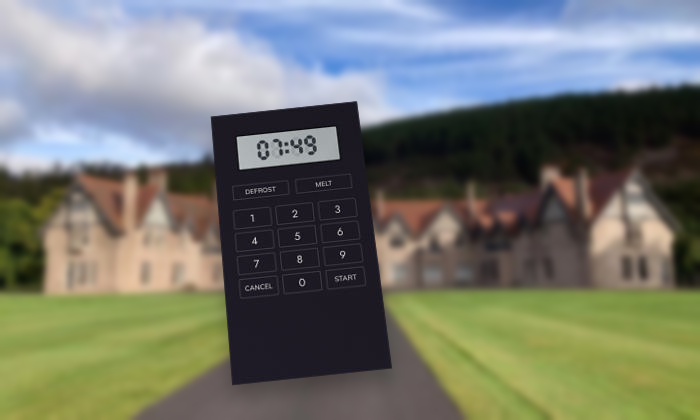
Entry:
7 h 49 min
